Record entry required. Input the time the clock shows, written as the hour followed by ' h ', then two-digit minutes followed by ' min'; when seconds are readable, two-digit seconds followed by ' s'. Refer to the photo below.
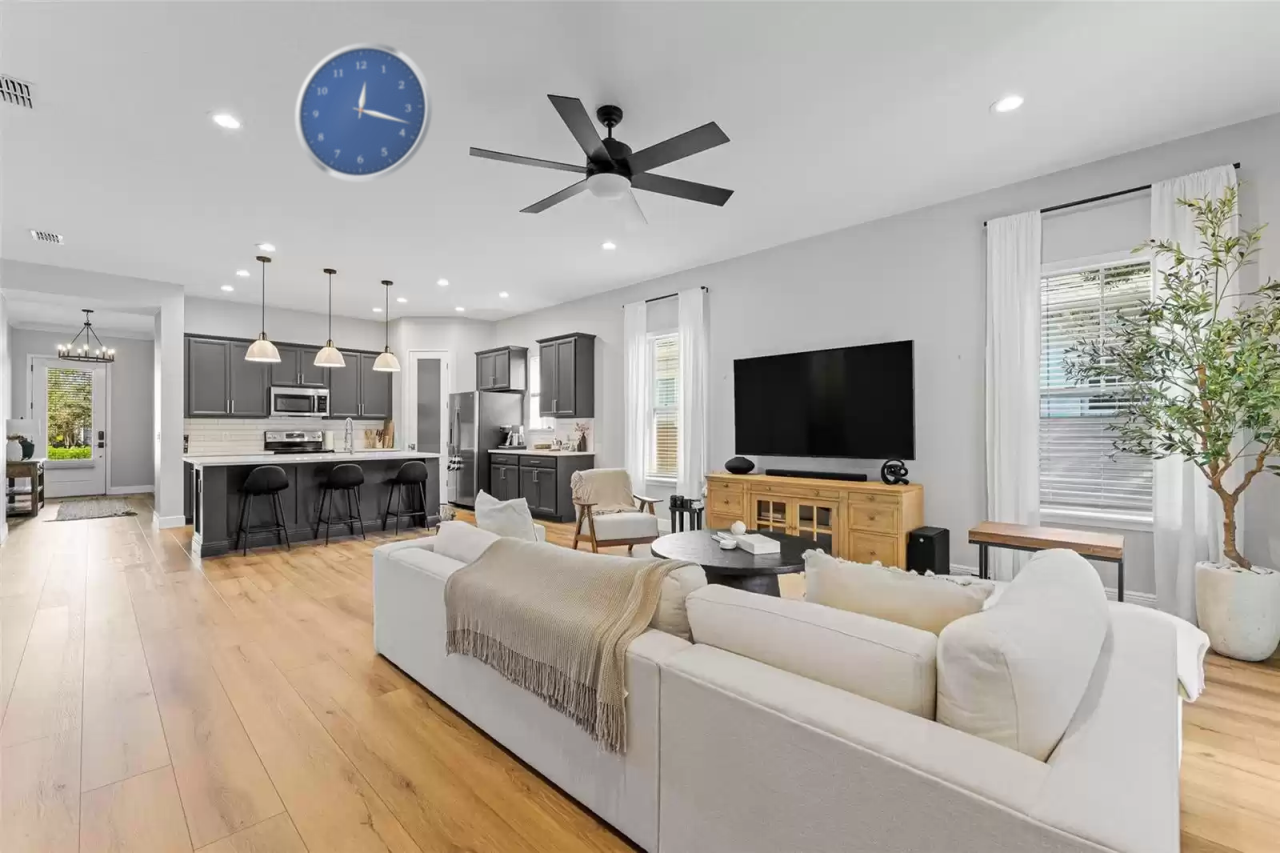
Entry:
12 h 18 min
